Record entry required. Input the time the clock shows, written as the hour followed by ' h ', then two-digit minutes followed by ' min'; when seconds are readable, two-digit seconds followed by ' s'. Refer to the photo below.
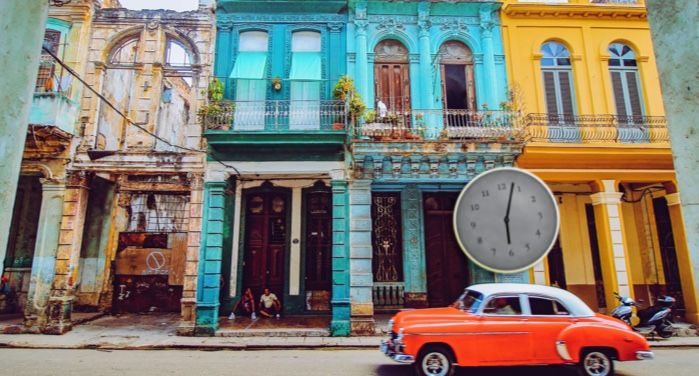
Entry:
6 h 03 min
